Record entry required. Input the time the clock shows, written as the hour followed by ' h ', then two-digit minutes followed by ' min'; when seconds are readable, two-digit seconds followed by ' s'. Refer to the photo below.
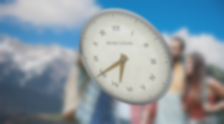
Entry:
6 h 40 min
